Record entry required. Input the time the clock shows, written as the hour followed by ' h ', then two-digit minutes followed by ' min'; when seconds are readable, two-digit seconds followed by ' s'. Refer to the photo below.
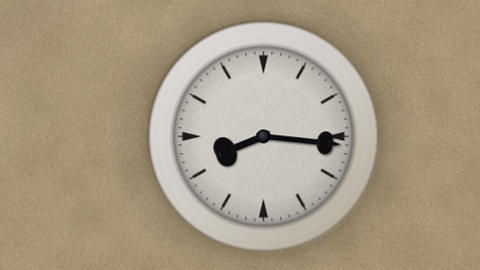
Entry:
8 h 16 min
